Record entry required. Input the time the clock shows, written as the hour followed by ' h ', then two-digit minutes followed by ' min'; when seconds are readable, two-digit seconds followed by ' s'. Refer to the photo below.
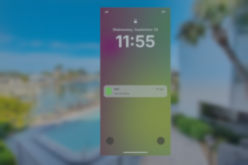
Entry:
11 h 55 min
